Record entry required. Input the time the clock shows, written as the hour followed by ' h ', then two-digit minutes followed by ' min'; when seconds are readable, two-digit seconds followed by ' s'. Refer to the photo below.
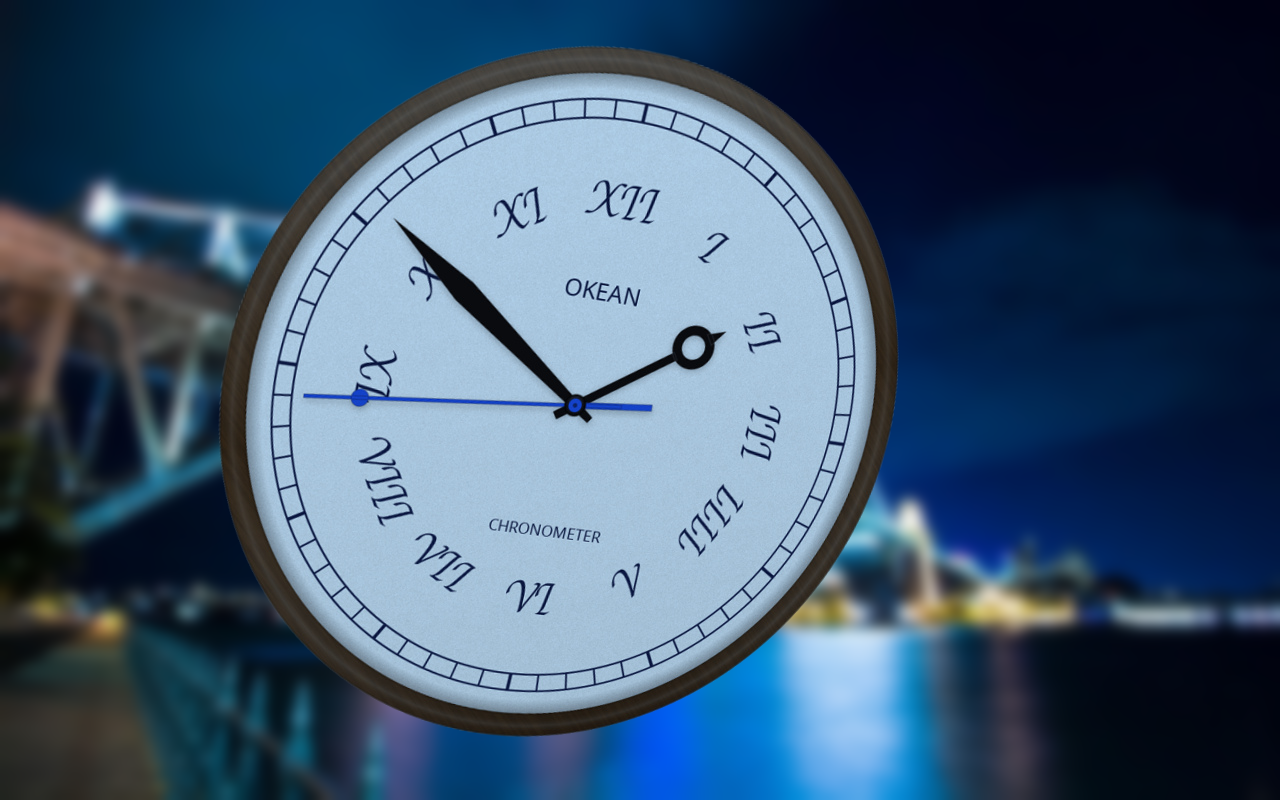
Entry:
1 h 50 min 44 s
